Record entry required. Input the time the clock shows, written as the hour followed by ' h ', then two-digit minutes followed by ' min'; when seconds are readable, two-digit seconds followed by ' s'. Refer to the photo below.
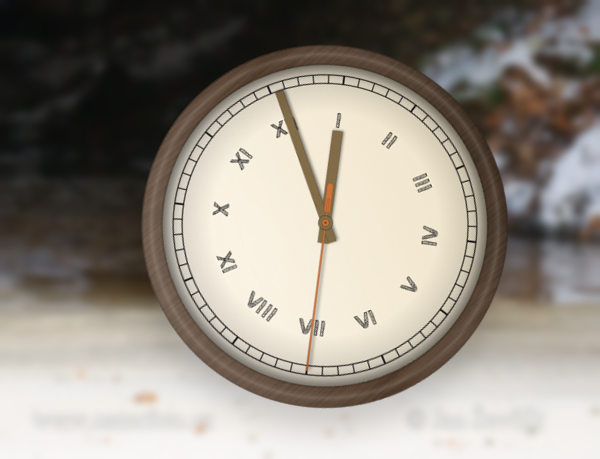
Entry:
1 h 00 min 35 s
